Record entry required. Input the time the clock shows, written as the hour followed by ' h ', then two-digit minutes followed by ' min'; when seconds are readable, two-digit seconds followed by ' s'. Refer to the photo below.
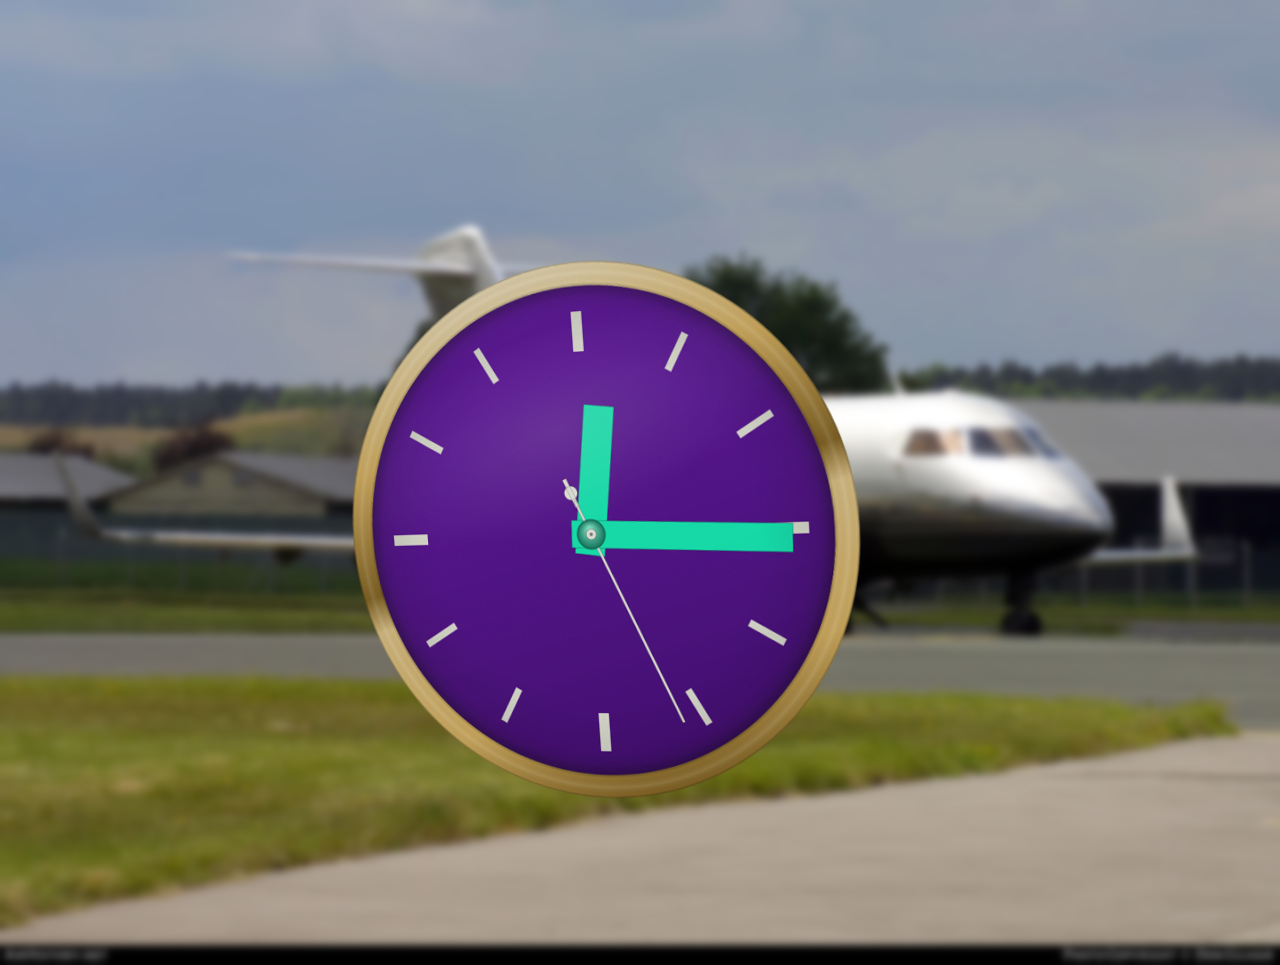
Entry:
12 h 15 min 26 s
